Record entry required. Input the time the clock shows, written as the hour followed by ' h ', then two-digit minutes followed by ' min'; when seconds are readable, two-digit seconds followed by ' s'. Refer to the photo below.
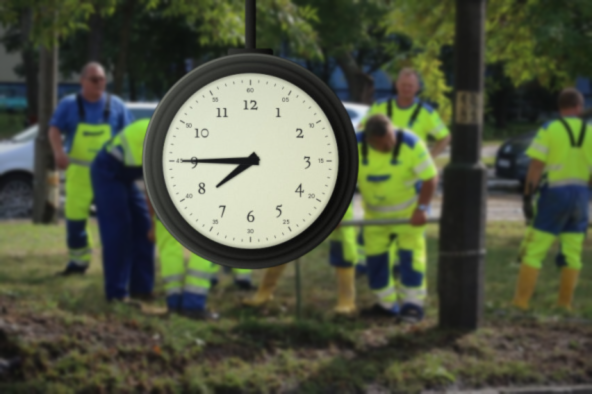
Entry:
7 h 45 min
